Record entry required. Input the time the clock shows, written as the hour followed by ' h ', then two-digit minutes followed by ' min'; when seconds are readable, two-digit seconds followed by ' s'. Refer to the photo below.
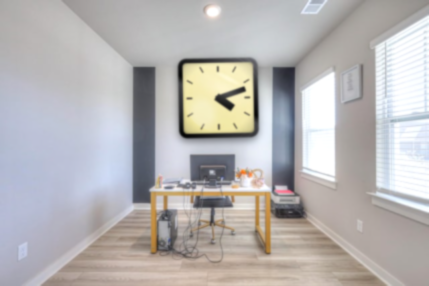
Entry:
4 h 12 min
